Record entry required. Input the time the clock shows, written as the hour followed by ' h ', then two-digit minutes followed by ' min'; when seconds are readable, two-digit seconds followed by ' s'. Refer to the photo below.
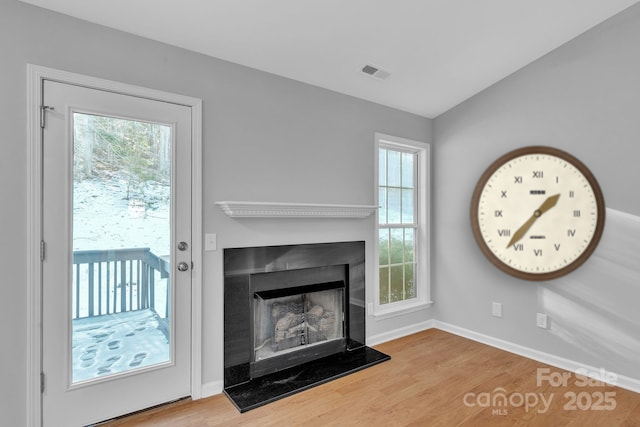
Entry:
1 h 37 min
